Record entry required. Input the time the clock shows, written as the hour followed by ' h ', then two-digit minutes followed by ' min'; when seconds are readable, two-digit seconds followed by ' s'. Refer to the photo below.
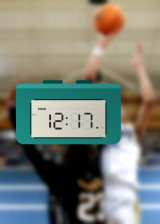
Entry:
12 h 17 min
